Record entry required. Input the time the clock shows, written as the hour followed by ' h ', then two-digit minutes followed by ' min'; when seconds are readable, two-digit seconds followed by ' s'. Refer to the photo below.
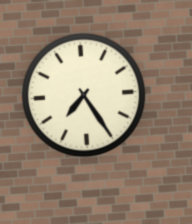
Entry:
7 h 25 min
